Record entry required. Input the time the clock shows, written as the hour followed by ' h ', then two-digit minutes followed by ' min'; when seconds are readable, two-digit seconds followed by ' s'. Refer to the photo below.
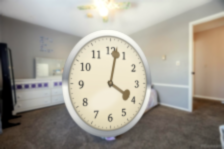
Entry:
4 h 02 min
